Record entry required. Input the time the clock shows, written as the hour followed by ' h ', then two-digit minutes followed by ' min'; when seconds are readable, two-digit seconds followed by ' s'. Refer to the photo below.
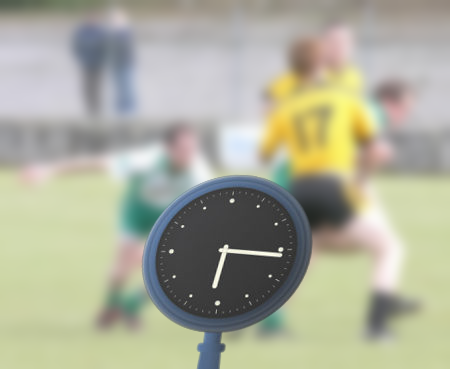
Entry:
6 h 16 min
